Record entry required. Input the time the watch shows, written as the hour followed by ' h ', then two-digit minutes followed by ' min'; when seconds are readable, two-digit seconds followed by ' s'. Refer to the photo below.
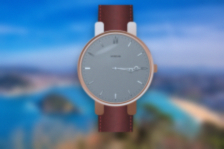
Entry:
3 h 15 min
